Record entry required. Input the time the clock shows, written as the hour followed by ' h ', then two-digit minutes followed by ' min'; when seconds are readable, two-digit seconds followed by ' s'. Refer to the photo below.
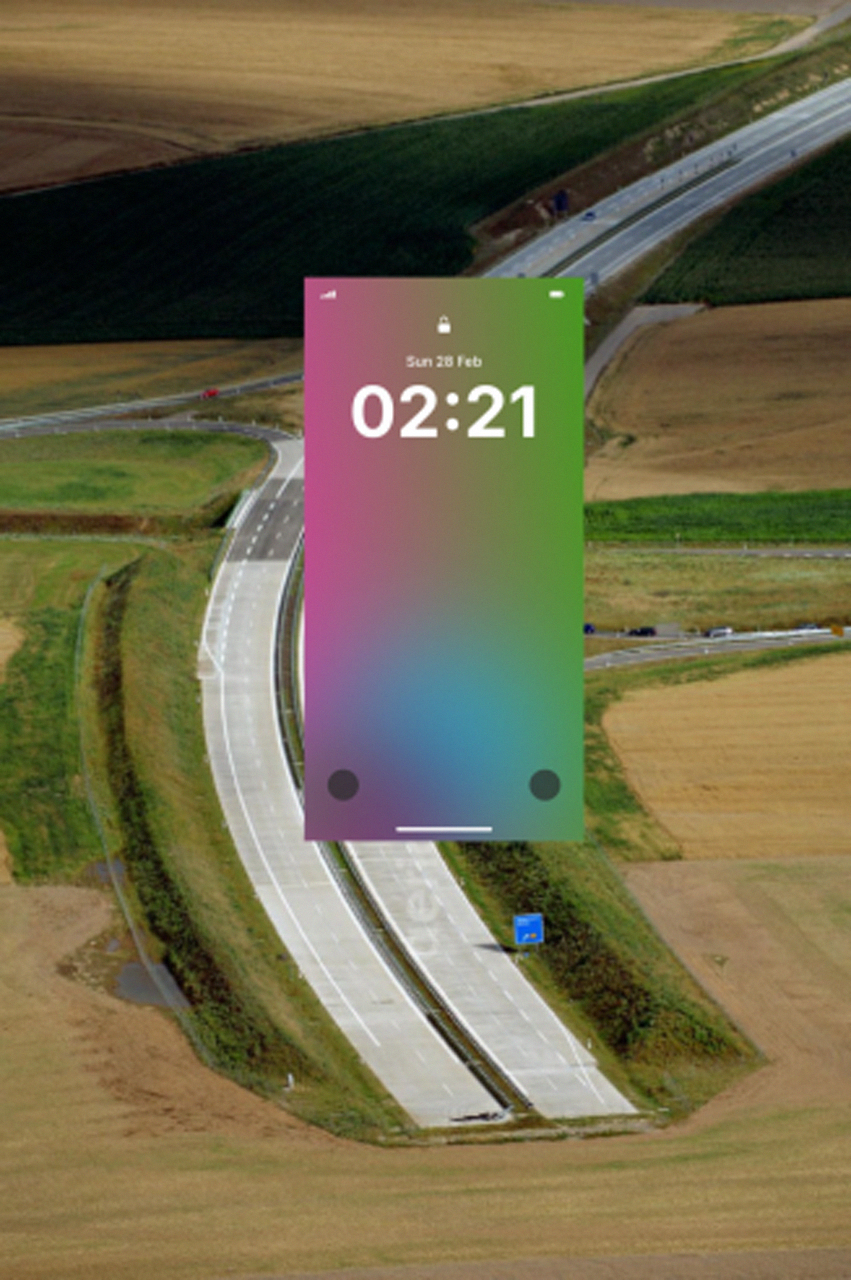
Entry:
2 h 21 min
